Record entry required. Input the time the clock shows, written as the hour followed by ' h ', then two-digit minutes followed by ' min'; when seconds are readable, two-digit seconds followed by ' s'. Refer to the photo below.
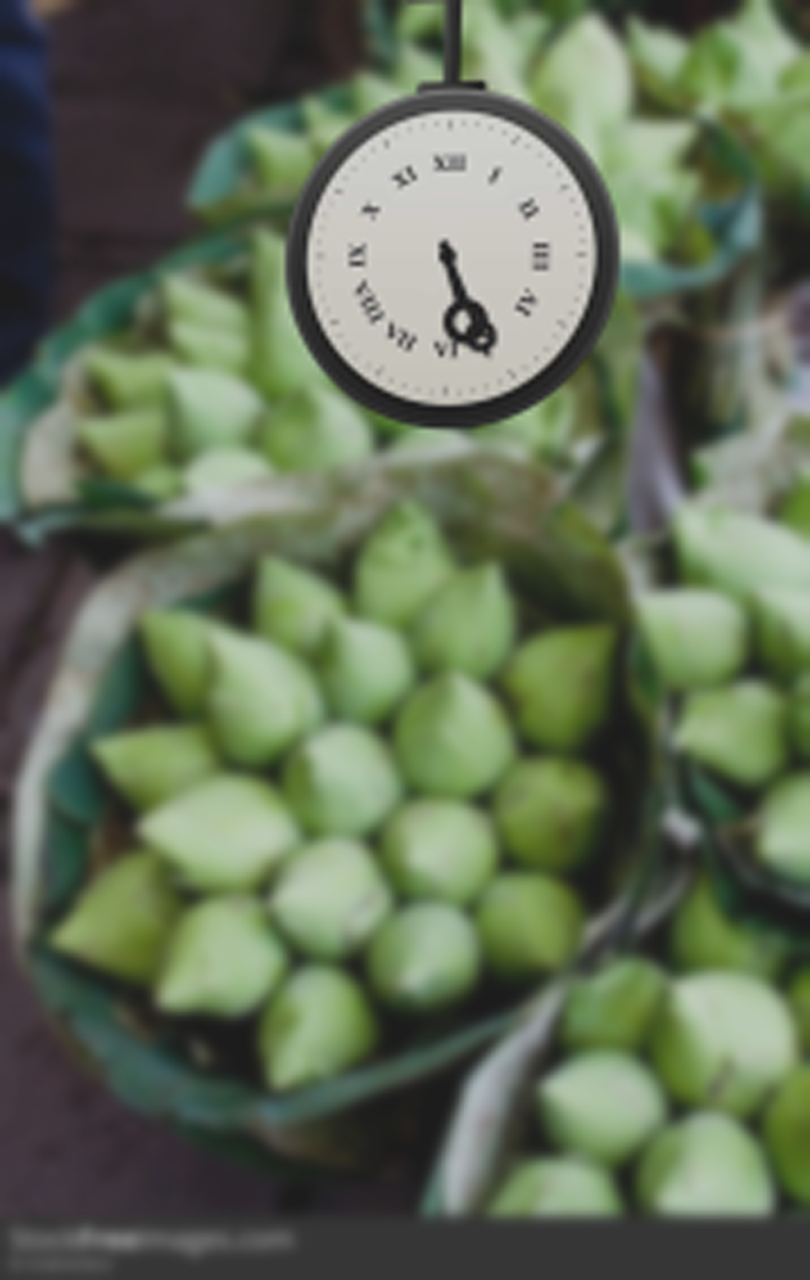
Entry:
5 h 26 min
